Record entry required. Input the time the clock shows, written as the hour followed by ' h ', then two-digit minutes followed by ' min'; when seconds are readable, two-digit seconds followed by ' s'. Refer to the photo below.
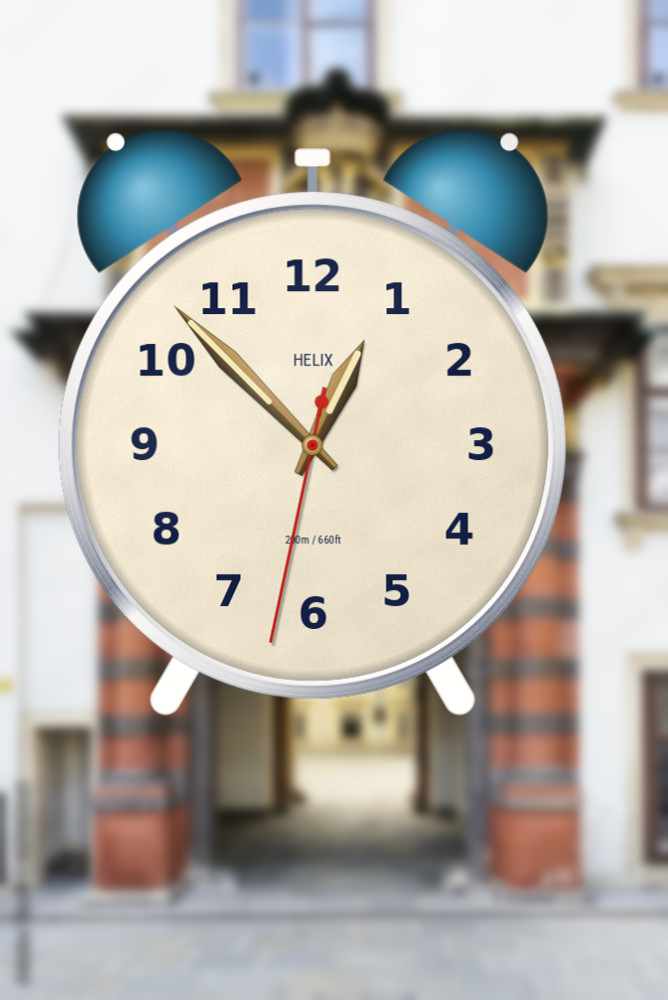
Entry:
12 h 52 min 32 s
